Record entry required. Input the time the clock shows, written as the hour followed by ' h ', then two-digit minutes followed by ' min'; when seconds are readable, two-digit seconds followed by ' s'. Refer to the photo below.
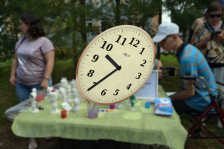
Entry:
9 h 35 min
